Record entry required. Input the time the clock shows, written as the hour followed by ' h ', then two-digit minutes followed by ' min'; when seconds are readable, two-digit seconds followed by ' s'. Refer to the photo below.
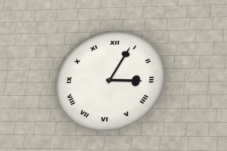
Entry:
3 h 04 min
